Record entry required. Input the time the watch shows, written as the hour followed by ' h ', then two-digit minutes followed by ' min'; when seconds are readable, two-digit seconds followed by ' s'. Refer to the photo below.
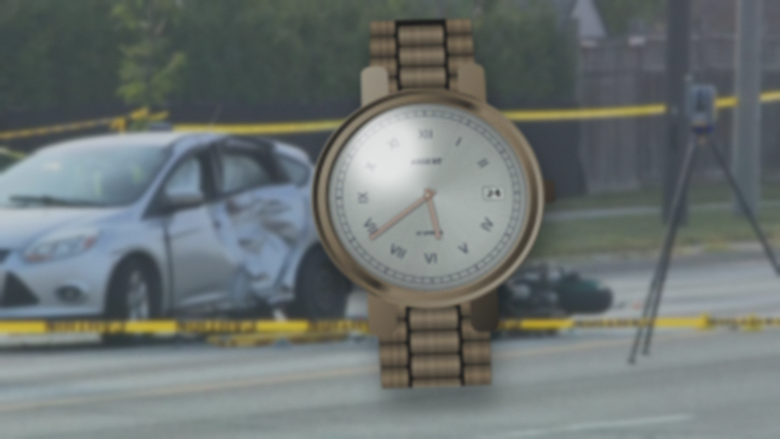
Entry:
5 h 39 min
